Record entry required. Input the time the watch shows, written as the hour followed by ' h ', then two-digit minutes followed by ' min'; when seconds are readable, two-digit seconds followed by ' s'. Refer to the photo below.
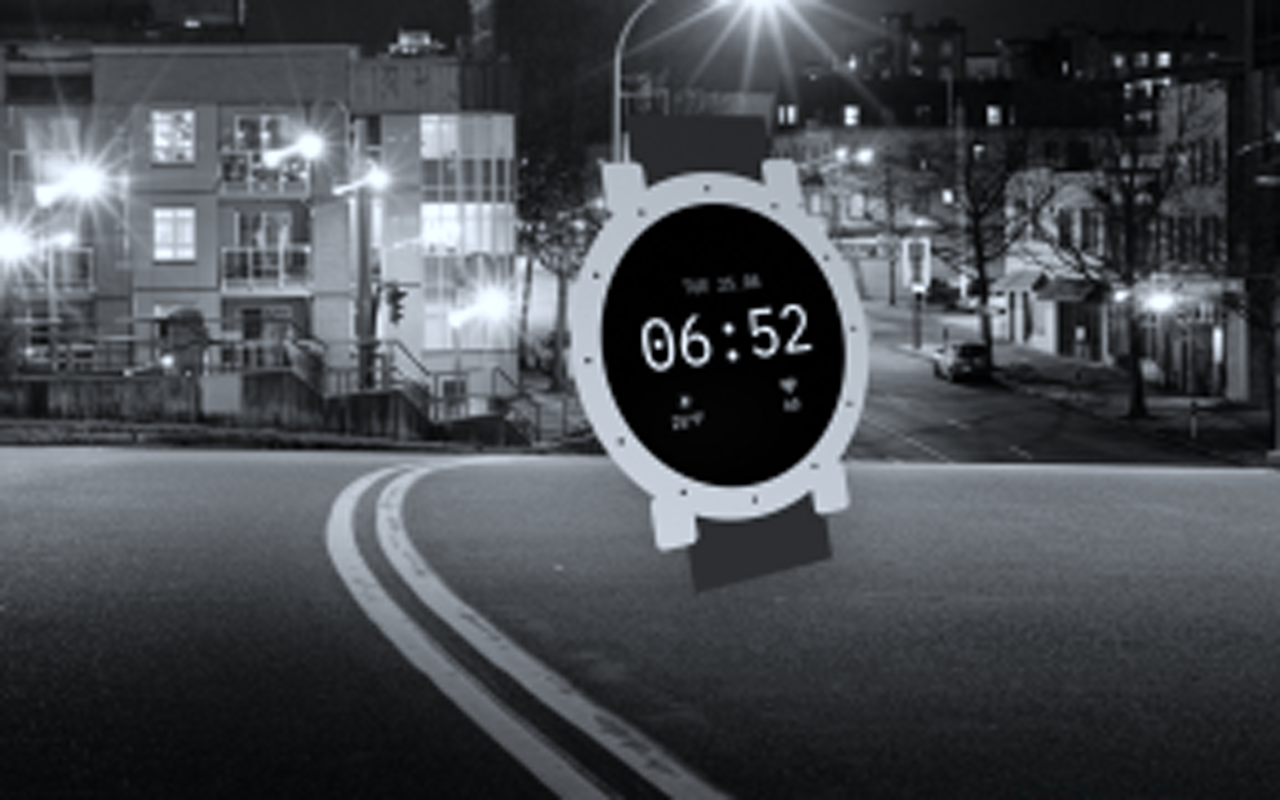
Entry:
6 h 52 min
